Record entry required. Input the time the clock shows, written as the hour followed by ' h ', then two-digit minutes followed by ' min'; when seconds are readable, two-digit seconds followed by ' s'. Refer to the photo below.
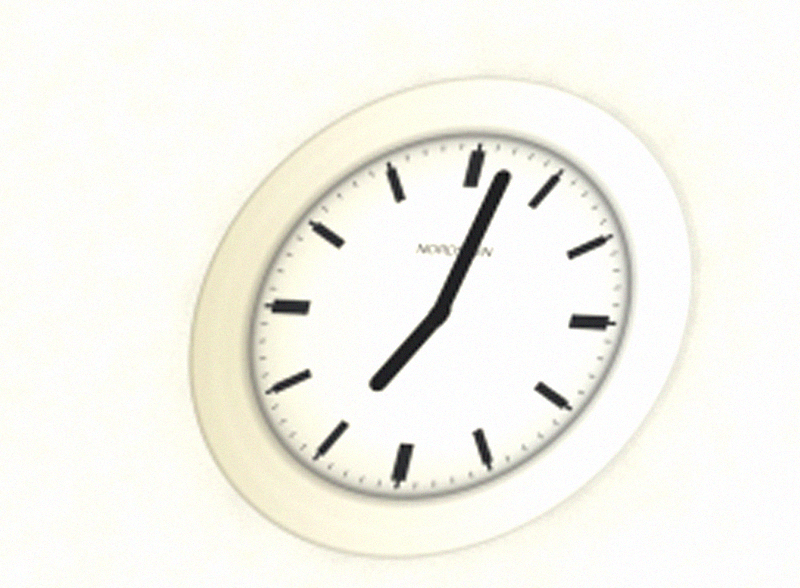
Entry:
7 h 02 min
